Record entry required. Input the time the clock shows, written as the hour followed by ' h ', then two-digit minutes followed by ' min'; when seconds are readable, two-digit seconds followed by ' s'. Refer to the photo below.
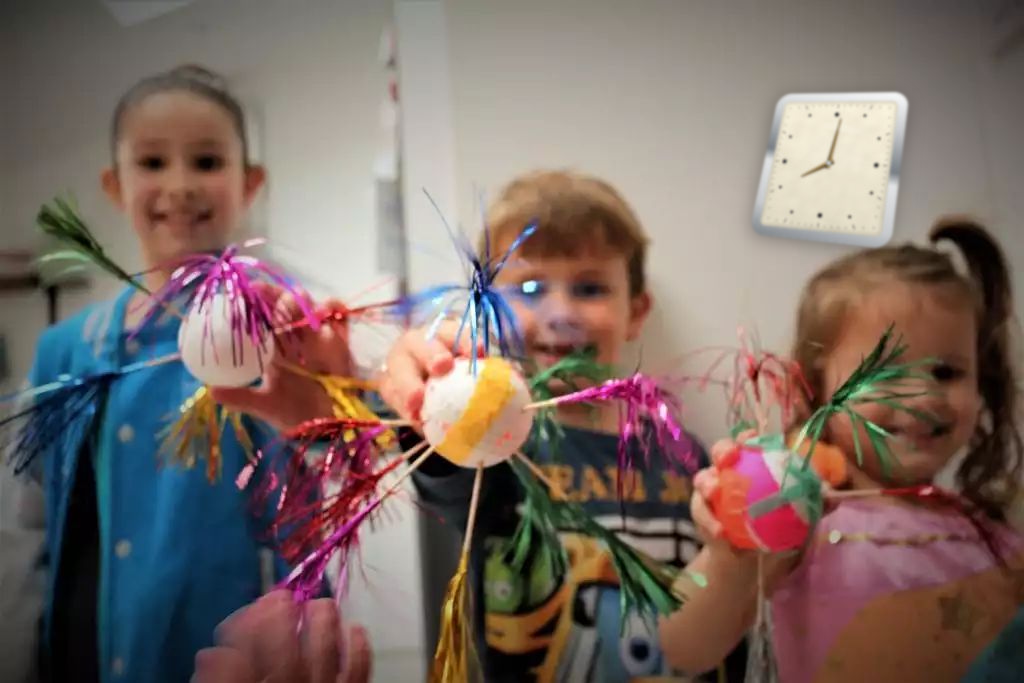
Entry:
8 h 01 min
